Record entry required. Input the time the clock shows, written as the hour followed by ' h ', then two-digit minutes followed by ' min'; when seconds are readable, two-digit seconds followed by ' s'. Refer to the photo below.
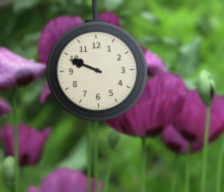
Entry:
9 h 49 min
